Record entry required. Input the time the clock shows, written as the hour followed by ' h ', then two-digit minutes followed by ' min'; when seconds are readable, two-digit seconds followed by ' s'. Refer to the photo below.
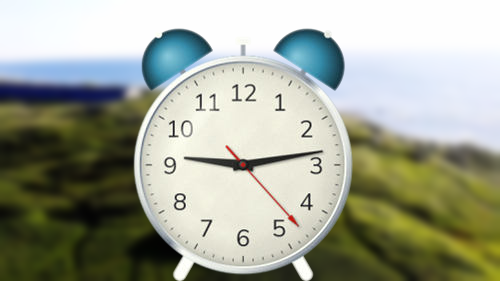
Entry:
9 h 13 min 23 s
